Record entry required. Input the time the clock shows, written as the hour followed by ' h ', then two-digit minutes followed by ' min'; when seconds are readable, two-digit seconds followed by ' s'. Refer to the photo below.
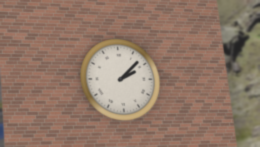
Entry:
2 h 08 min
